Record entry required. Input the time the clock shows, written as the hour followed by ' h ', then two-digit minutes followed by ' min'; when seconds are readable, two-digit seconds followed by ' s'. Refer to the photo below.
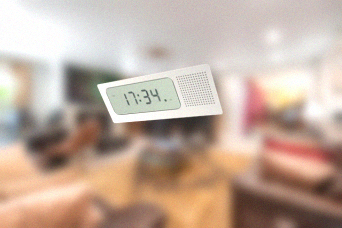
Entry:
17 h 34 min
